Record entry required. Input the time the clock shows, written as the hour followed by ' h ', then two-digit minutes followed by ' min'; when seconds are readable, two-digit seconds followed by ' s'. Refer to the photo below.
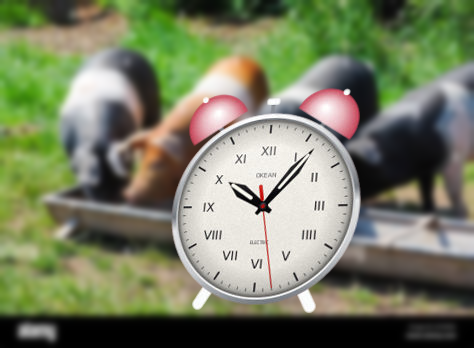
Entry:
10 h 06 min 28 s
